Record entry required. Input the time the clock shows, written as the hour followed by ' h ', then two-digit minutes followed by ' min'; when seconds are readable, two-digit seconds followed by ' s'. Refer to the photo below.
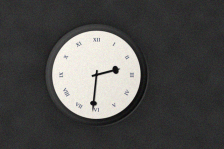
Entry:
2 h 31 min
